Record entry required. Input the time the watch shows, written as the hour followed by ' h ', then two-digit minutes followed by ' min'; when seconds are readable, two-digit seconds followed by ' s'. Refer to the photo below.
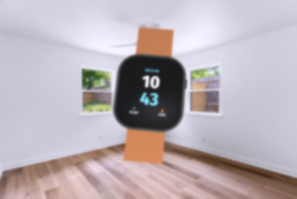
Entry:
10 h 43 min
